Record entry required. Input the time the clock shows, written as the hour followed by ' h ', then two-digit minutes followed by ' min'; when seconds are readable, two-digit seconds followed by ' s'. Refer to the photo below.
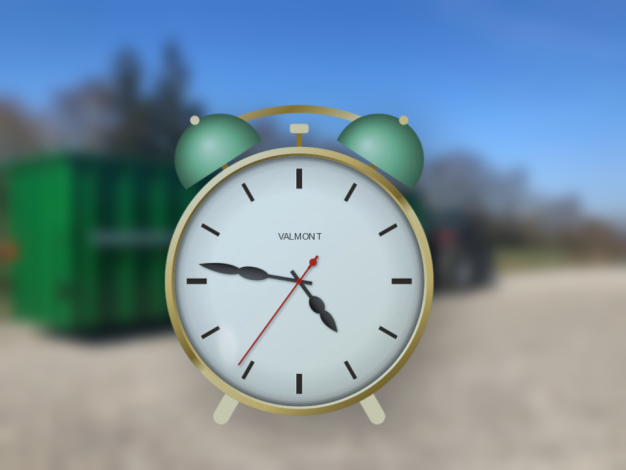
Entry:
4 h 46 min 36 s
